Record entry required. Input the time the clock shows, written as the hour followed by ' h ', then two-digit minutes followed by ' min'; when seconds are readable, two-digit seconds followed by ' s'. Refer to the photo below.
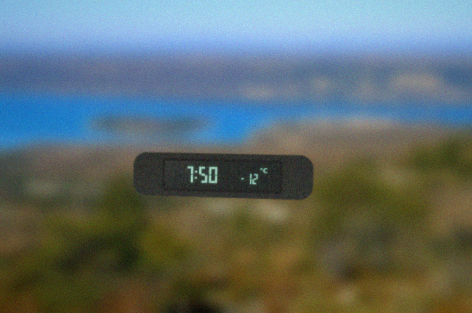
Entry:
7 h 50 min
